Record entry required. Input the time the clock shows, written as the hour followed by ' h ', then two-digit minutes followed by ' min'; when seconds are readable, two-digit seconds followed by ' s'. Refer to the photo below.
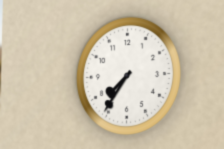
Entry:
7 h 36 min
